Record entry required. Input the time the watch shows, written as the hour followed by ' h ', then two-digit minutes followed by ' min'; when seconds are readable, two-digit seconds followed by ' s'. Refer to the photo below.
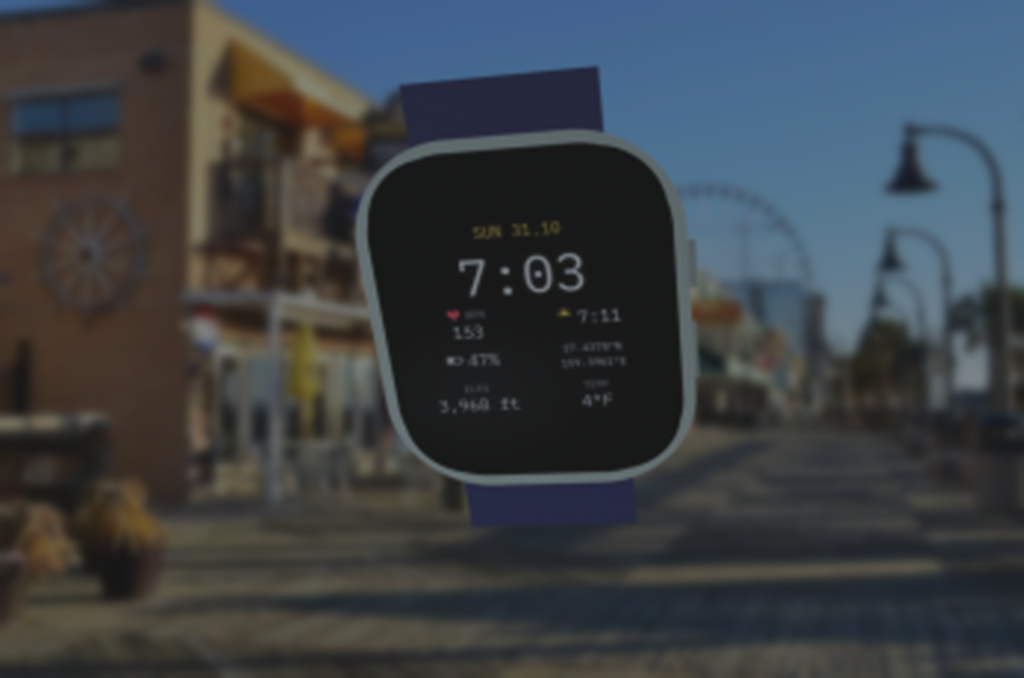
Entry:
7 h 03 min
